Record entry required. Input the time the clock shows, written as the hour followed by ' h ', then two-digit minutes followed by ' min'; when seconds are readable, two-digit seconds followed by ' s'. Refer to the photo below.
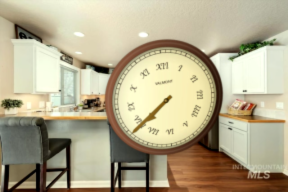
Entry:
7 h 39 min
